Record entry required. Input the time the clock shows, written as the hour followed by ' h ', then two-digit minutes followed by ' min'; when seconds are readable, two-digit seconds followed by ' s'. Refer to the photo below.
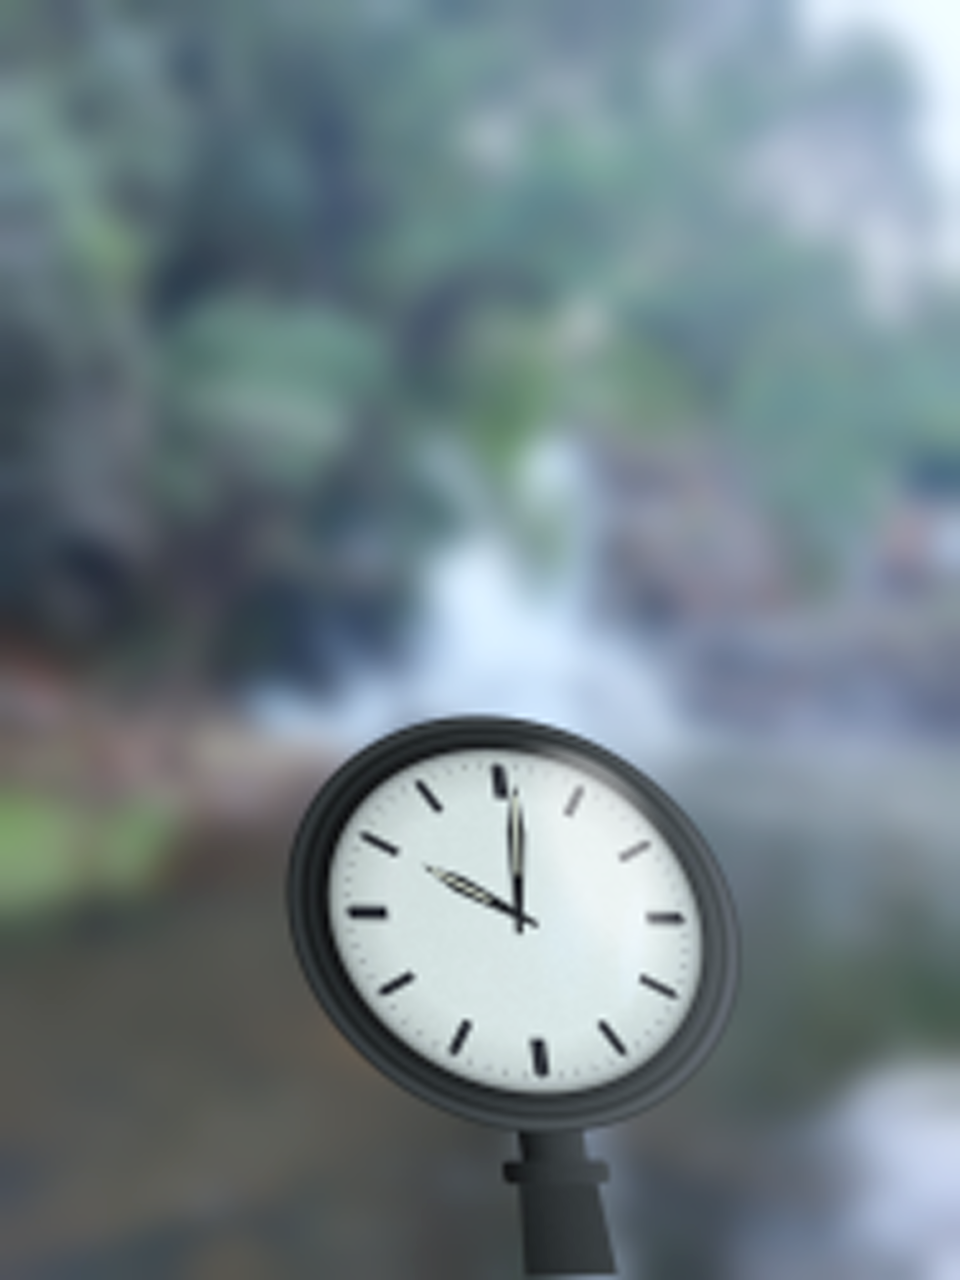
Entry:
10 h 01 min
